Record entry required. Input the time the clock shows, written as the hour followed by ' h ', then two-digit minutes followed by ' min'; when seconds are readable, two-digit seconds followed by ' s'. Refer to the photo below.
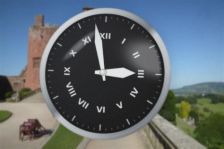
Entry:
2 h 58 min
